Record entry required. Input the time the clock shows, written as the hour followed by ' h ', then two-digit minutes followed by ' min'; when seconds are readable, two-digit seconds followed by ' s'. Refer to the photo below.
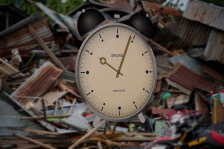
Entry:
10 h 04 min
